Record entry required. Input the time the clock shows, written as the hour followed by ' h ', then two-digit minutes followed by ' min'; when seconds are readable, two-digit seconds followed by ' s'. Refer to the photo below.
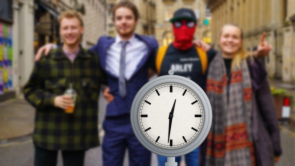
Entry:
12 h 31 min
